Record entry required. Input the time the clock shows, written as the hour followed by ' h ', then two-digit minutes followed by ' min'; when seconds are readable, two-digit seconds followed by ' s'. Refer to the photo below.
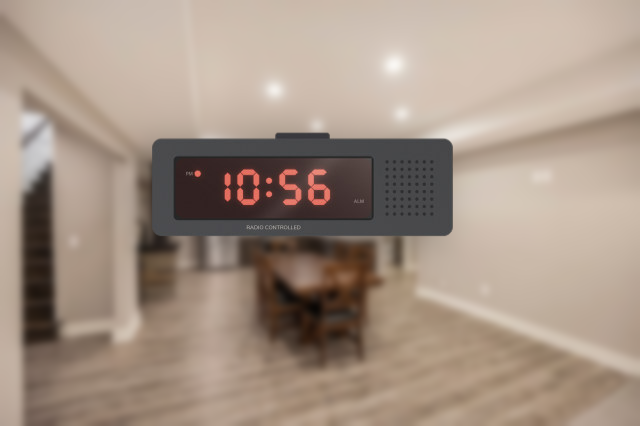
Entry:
10 h 56 min
